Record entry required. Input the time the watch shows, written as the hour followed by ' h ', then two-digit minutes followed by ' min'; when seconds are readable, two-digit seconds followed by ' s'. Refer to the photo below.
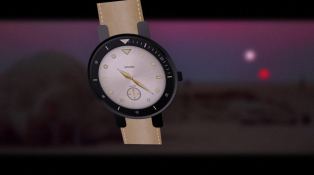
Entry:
10 h 22 min
